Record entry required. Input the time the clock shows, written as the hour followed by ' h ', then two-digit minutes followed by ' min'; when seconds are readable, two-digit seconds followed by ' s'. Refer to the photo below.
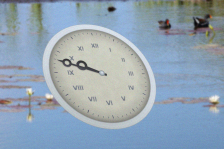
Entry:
9 h 48 min
